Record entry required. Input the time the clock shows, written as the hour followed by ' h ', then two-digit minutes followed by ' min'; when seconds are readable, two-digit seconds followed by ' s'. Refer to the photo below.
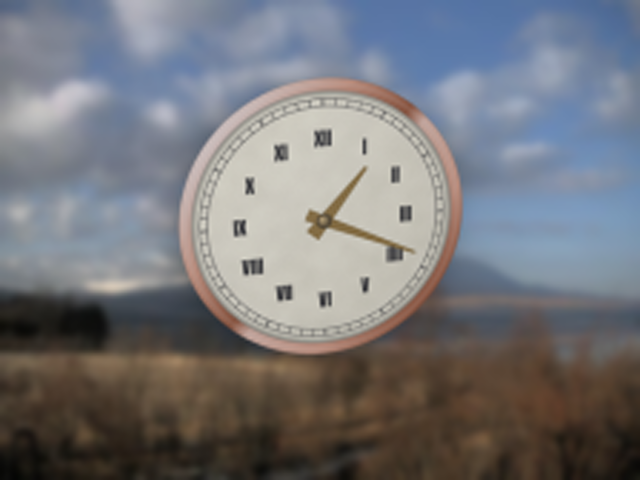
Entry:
1 h 19 min
